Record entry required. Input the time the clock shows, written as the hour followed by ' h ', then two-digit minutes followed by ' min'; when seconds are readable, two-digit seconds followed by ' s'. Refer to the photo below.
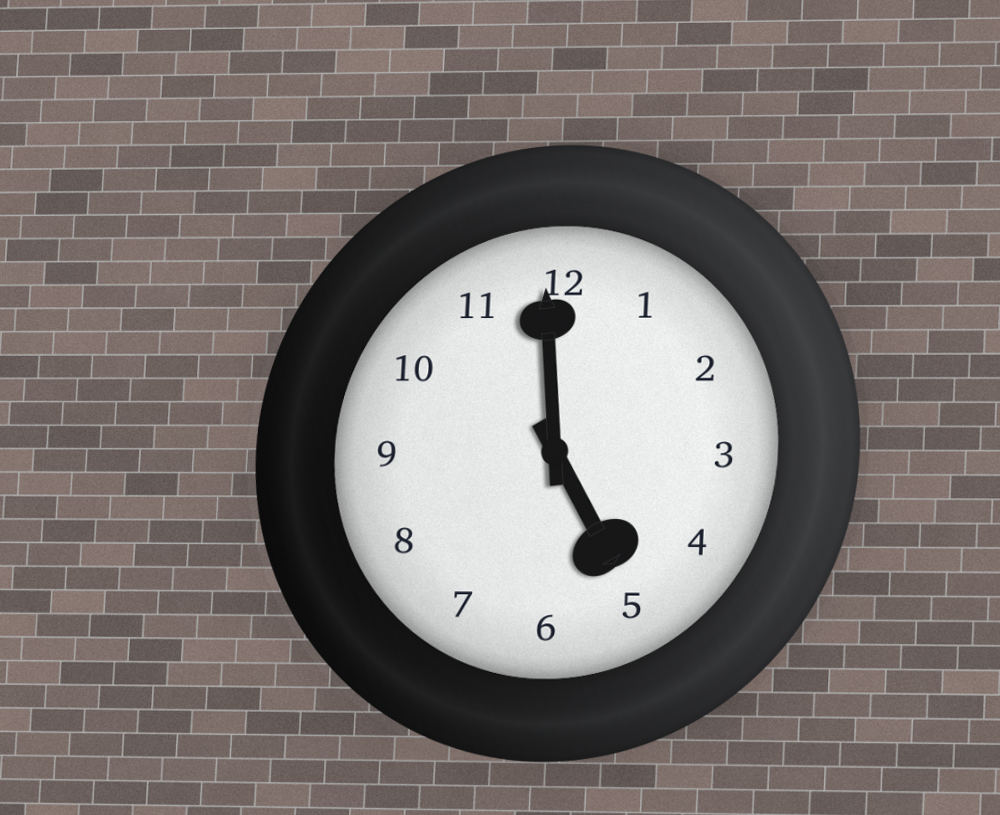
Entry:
4 h 59 min
